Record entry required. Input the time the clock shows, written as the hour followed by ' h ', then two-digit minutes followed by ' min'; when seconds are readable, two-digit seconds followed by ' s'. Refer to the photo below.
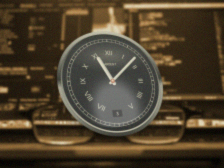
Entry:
11 h 08 min
